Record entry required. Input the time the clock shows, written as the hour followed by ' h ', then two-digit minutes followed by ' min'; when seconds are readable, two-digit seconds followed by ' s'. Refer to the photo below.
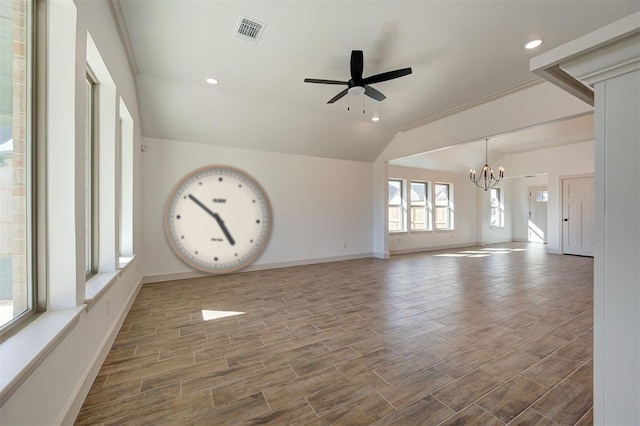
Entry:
4 h 51 min
